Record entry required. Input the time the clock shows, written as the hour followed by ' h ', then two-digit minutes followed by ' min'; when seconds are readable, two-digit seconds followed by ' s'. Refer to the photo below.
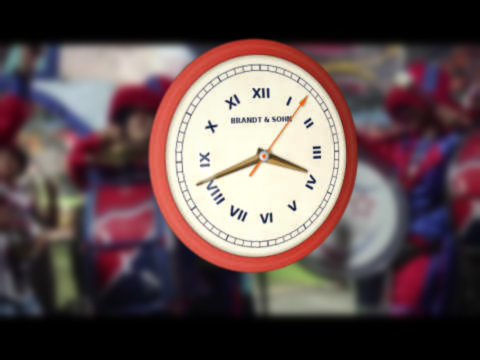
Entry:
3 h 42 min 07 s
